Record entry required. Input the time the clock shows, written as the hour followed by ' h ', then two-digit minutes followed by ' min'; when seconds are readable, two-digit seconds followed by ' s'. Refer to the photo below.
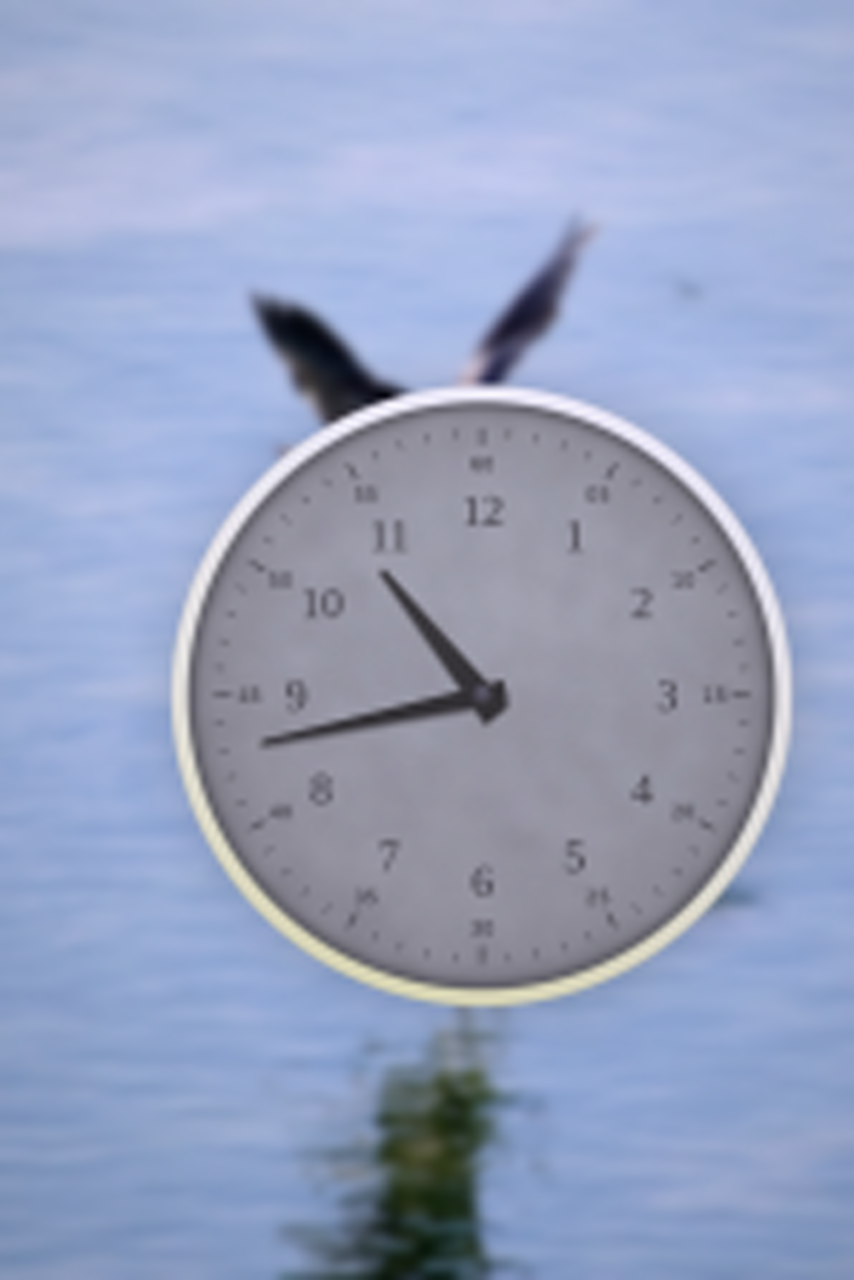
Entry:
10 h 43 min
